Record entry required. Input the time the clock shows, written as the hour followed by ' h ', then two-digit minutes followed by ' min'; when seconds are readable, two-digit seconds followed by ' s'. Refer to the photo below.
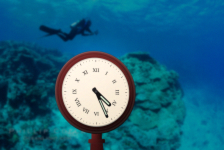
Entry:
4 h 26 min
